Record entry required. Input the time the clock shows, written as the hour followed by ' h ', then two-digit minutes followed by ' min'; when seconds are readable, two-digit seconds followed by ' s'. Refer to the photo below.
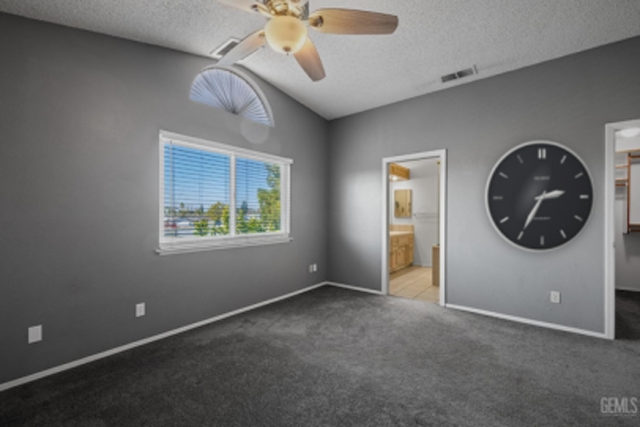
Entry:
2 h 35 min
